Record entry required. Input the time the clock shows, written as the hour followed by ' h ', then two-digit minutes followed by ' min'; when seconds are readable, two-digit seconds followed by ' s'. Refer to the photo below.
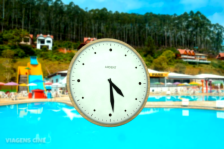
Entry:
4 h 29 min
